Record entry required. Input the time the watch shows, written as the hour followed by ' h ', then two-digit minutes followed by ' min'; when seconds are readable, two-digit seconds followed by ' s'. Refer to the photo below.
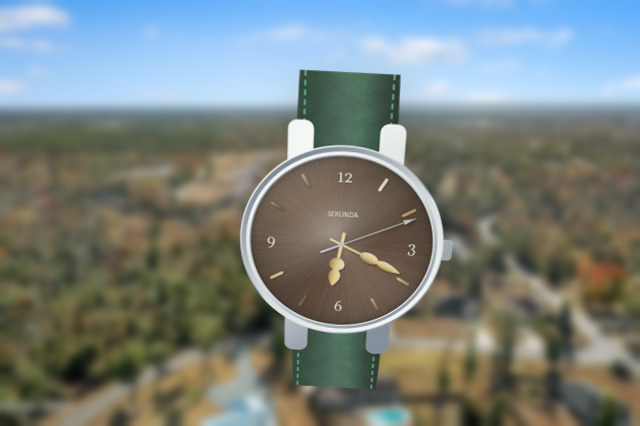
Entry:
6 h 19 min 11 s
